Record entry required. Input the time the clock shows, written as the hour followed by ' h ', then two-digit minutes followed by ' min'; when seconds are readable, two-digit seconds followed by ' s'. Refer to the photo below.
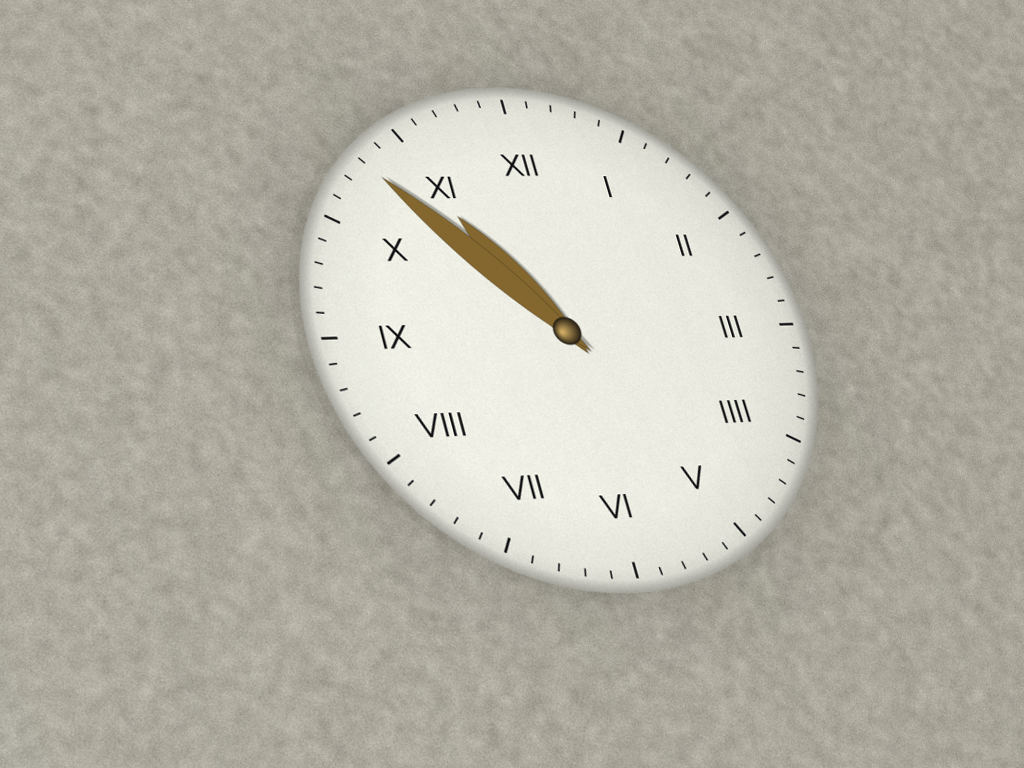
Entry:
10 h 53 min
